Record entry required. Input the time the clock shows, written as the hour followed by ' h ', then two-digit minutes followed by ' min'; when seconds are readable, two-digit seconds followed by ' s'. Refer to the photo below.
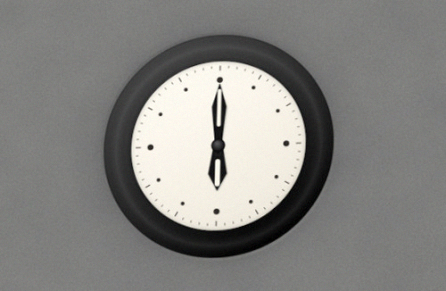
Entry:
6 h 00 min
